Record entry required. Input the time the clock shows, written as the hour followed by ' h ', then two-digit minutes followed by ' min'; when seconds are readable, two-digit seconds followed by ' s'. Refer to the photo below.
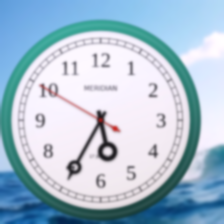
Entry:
5 h 34 min 50 s
